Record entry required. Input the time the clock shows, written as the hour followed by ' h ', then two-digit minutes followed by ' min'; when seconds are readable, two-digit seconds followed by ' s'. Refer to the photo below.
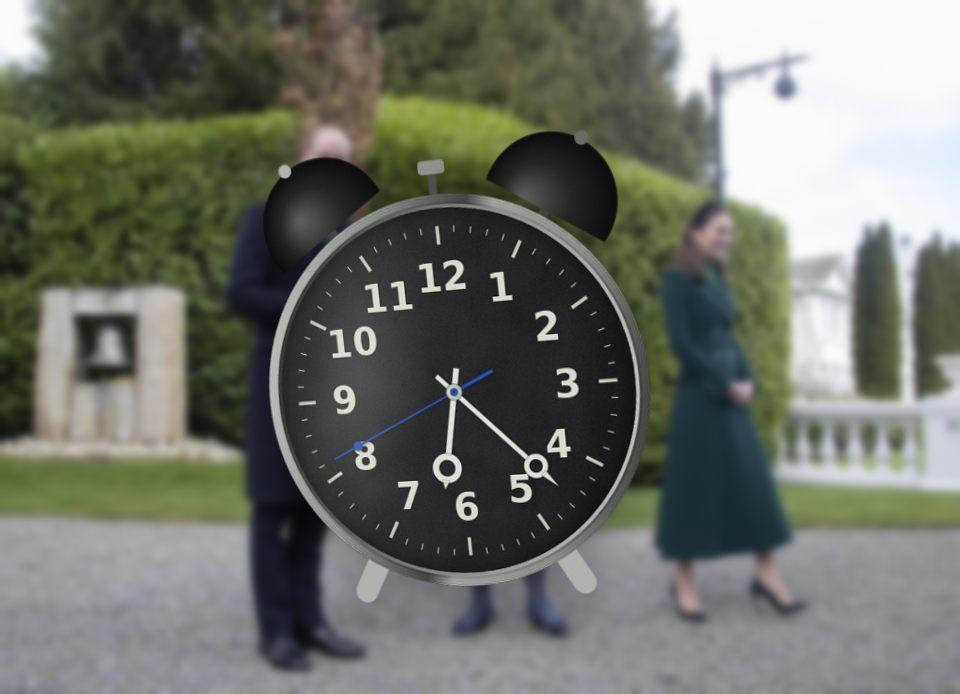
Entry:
6 h 22 min 41 s
